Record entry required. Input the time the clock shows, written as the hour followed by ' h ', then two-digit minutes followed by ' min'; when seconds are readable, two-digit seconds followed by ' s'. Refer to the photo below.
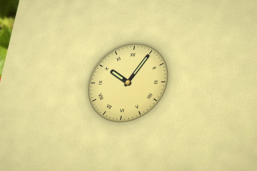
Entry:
10 h 05 min
